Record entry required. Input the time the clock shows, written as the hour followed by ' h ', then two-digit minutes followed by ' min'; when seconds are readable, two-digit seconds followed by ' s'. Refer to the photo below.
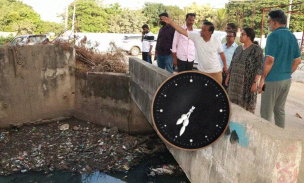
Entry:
7 h 34 min
